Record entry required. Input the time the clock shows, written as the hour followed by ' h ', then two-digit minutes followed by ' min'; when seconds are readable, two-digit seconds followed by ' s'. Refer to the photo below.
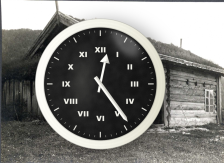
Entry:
12 h 24 min
